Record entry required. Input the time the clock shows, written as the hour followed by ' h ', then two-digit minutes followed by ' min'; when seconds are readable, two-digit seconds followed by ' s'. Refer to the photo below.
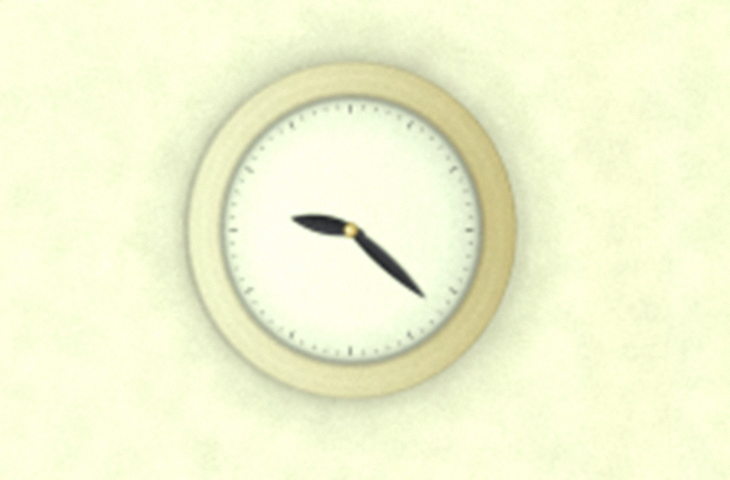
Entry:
9 h 22 min
